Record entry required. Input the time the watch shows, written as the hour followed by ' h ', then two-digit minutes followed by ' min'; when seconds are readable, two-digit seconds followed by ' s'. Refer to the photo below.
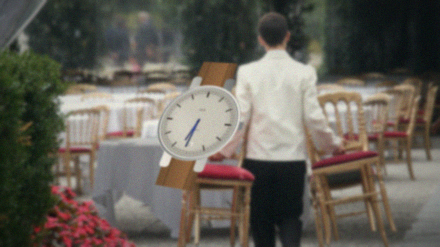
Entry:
6 h 31 min
